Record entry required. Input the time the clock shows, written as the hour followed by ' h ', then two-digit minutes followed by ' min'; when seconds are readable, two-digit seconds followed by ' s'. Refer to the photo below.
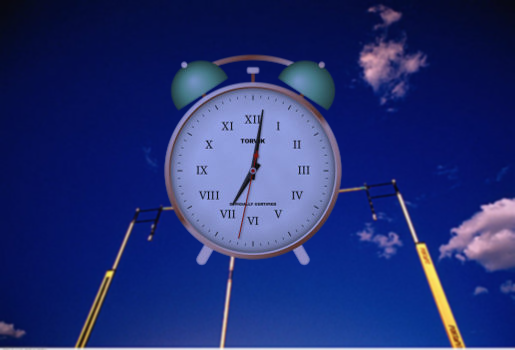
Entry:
7 h 01 min 32 s
